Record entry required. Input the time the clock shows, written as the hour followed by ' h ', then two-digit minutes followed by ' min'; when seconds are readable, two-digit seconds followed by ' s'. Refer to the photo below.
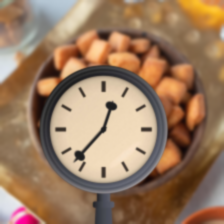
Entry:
12 h 37 min
